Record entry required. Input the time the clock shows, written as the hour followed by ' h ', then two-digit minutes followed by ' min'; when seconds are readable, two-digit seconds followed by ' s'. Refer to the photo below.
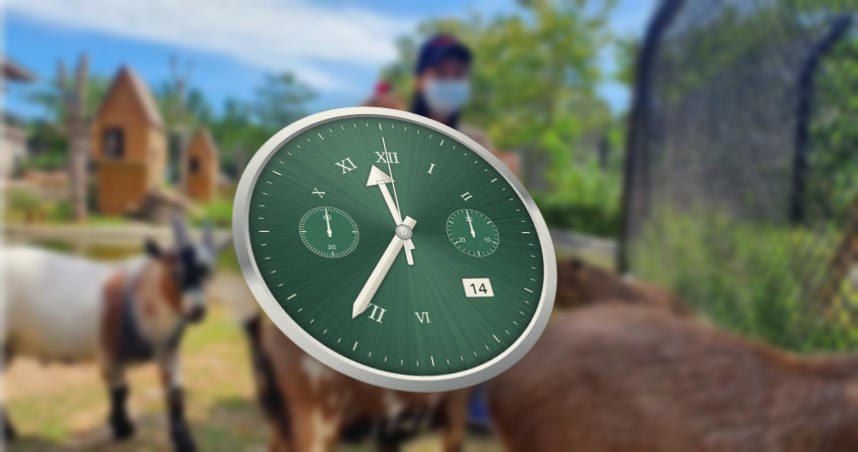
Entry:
11 h 36 min
